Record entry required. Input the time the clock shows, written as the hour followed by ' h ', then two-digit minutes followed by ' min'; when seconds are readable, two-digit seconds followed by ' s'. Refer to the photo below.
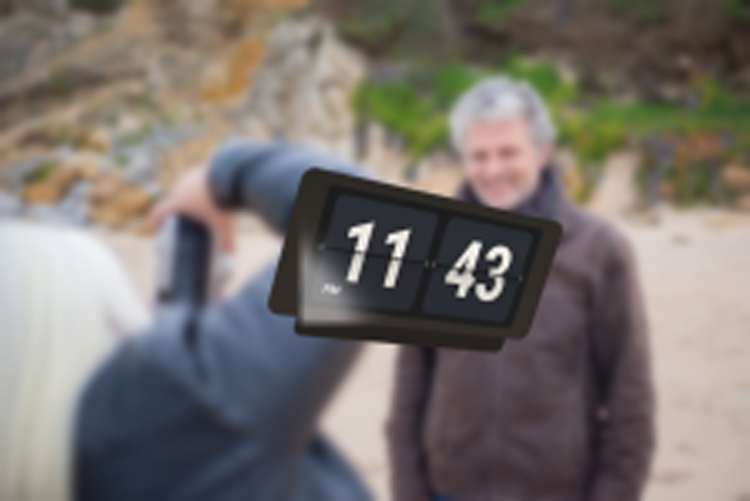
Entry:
11 h 43 min
